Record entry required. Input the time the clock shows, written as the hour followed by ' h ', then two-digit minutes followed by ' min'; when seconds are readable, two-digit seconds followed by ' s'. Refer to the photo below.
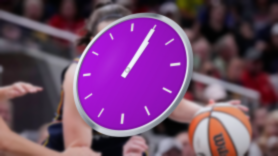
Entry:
1 h 05 min
